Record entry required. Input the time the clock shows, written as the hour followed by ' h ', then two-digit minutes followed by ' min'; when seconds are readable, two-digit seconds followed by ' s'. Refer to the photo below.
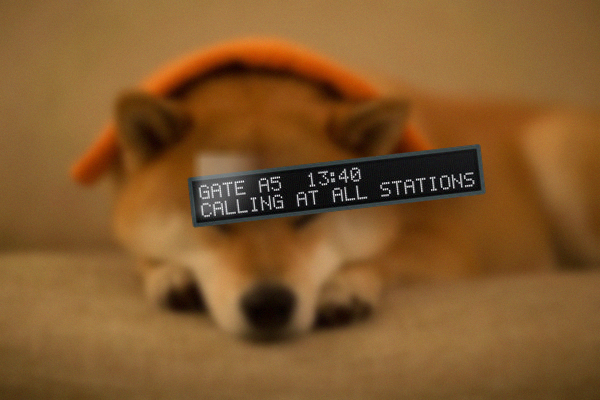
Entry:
13 h 40 min
